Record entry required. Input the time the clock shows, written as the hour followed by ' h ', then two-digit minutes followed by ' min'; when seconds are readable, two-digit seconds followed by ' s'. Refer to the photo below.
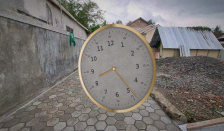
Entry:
8 h 24 min
